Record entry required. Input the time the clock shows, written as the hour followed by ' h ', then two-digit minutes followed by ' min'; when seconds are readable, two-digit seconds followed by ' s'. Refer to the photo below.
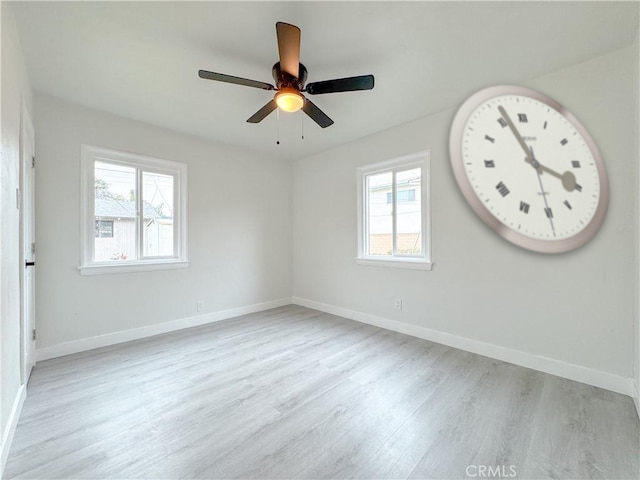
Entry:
3 h 56 min 30 s
